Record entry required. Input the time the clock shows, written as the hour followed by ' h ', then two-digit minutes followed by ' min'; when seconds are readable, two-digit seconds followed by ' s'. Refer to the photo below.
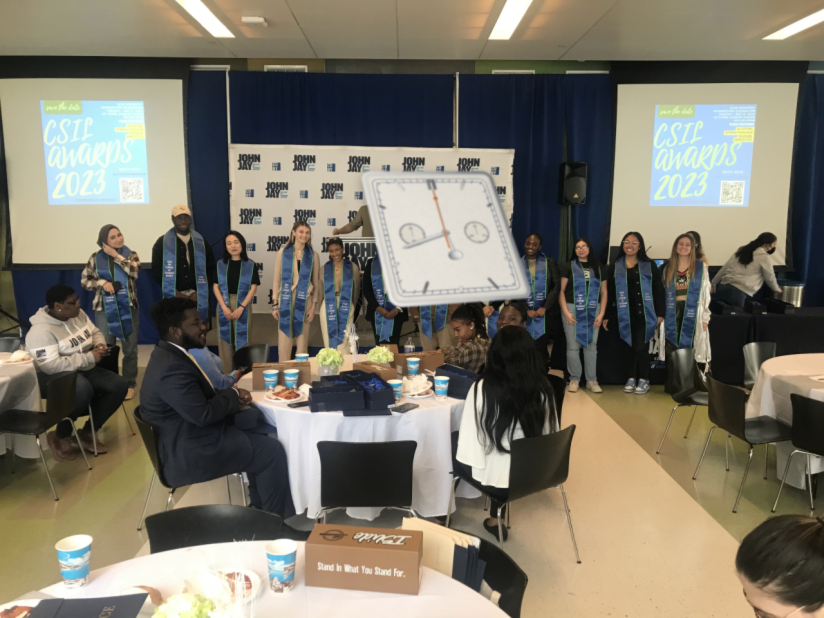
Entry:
5 h 42 min
